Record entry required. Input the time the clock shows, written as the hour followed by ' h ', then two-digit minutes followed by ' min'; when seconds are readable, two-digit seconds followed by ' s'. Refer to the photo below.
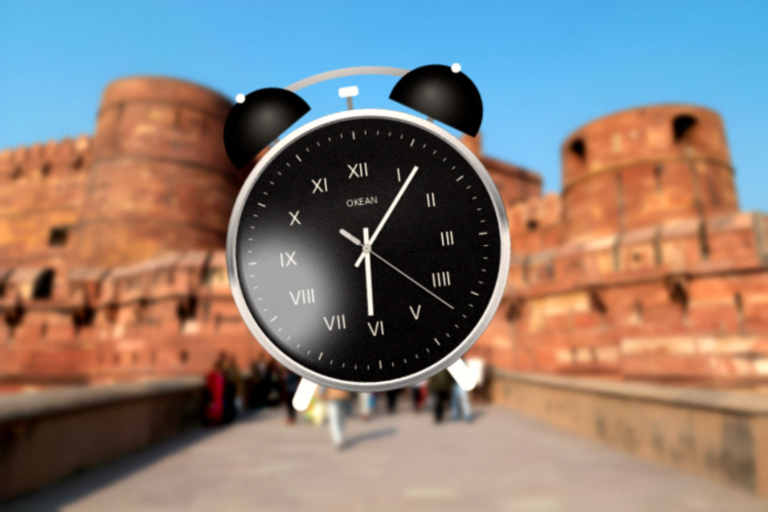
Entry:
6 h 06 min 22 s
